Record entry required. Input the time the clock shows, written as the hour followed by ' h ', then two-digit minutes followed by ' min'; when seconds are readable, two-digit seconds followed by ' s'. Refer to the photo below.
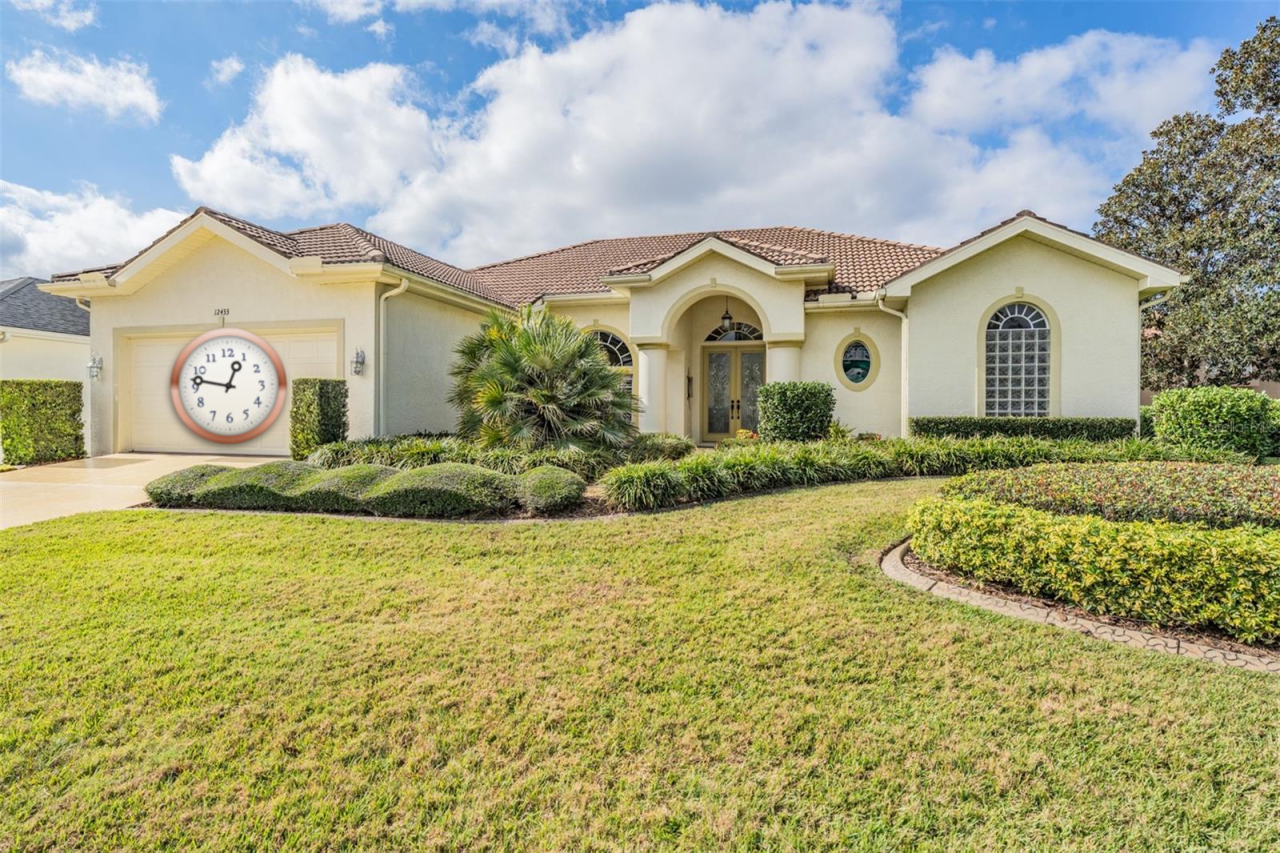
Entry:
12 h 47 min
